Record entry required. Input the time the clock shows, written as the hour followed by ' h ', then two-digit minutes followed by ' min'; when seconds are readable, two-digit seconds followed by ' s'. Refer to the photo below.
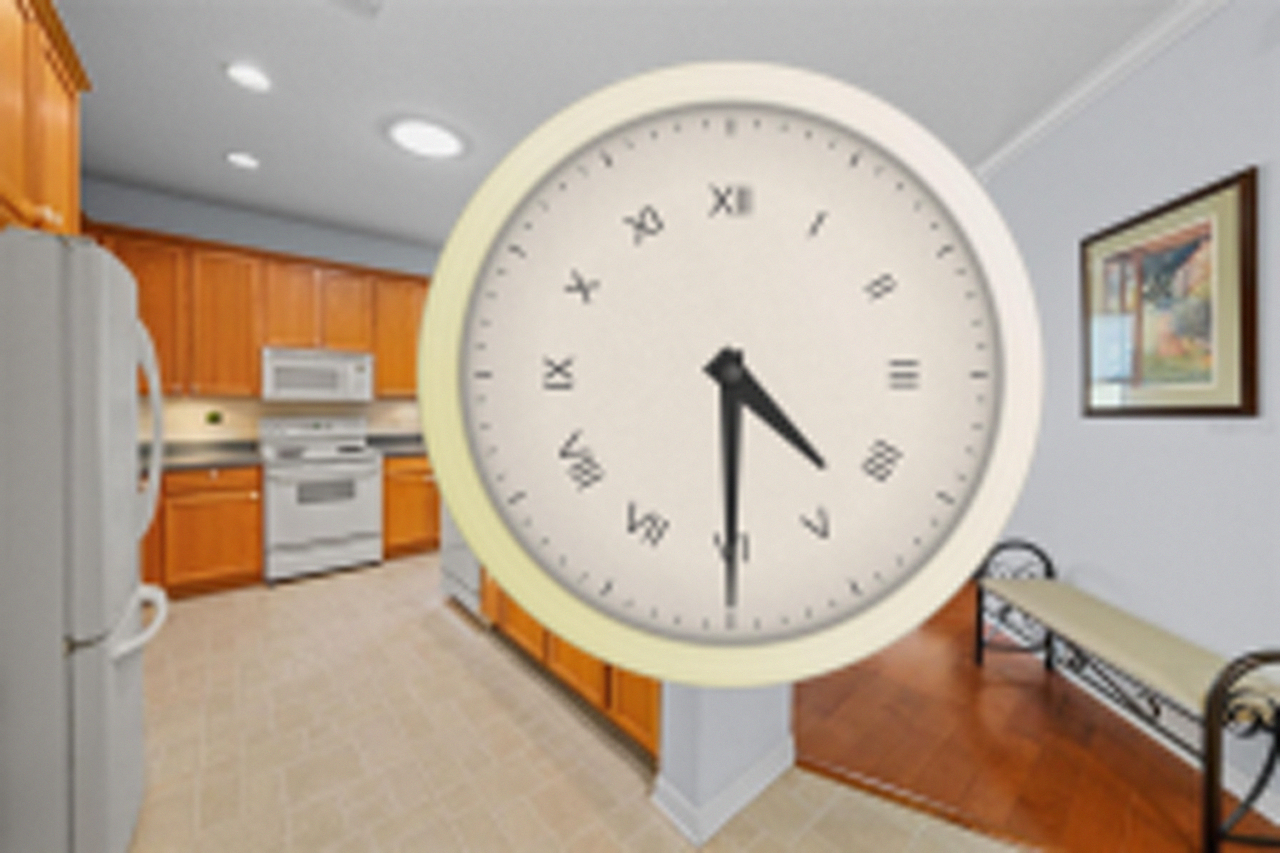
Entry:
4 h 30 min
